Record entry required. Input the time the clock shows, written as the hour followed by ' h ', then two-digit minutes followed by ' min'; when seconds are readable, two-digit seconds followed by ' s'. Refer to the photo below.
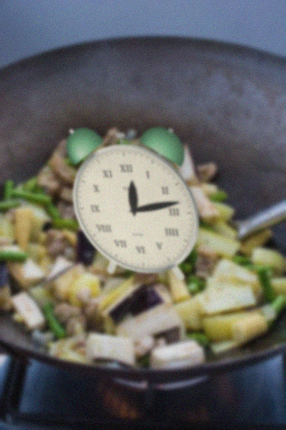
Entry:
12 h 13 min
